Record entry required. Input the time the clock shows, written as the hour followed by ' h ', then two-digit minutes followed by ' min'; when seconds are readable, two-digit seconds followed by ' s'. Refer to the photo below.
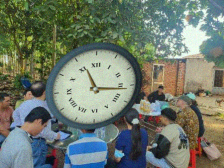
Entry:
11 h 16 min
